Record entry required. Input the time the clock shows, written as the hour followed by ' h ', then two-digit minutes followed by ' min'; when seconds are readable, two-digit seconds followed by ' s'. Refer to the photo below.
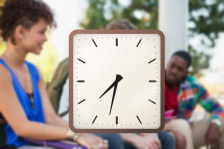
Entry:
7 h 32 min
